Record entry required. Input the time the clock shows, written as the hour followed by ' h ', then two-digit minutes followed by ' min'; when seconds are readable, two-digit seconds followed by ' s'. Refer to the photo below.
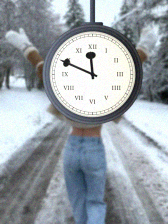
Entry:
11 h 49 min
